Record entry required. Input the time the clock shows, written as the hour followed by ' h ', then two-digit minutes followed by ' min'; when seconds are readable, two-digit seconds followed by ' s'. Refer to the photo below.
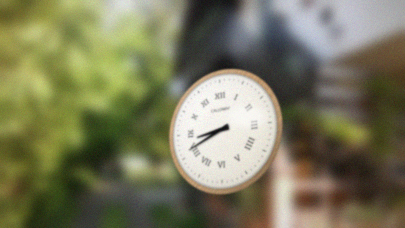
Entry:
8 h 41 min
